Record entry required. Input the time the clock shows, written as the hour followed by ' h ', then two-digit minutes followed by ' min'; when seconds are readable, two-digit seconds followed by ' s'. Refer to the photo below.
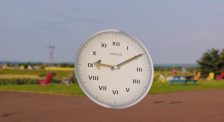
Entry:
9 h 10 min
